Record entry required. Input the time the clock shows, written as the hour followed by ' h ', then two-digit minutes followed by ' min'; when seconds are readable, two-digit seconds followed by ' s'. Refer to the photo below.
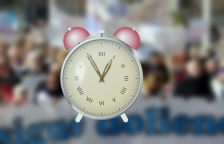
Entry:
12 h 55 min
